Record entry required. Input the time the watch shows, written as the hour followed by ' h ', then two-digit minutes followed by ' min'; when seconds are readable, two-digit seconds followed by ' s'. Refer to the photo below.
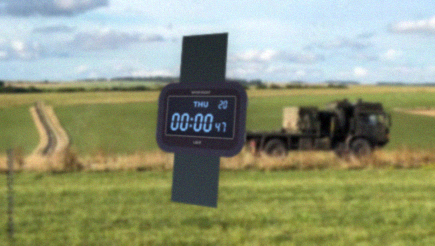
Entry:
0 h 00 min 47 s
